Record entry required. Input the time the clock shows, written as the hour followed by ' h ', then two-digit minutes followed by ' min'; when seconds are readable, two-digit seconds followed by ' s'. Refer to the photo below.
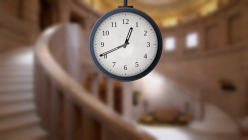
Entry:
12 h 41 min
